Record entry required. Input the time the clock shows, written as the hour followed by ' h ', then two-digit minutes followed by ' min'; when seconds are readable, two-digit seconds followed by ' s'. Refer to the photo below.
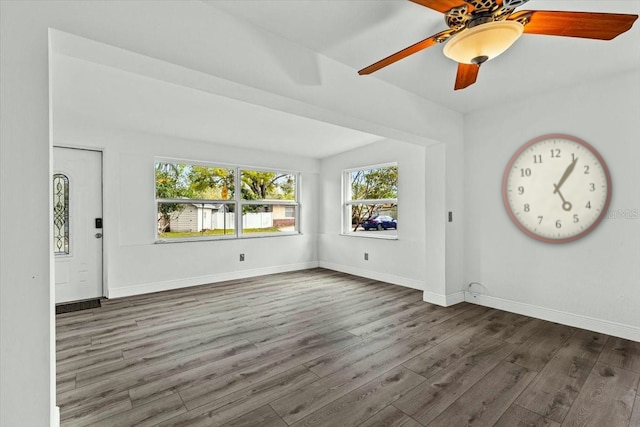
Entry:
5 h 06 min
